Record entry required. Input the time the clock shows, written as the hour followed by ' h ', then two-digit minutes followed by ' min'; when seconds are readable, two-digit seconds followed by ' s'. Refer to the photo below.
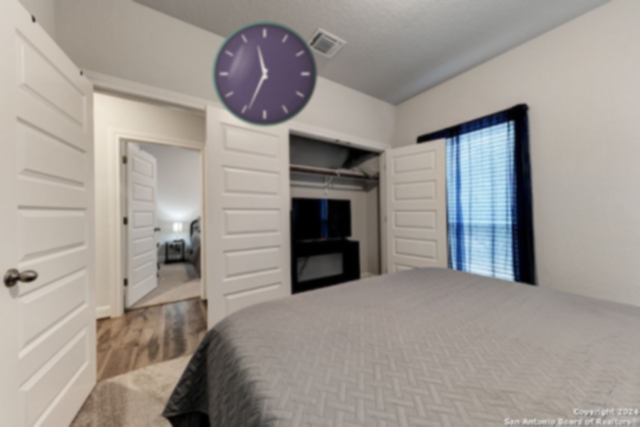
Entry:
11 h 34 min
